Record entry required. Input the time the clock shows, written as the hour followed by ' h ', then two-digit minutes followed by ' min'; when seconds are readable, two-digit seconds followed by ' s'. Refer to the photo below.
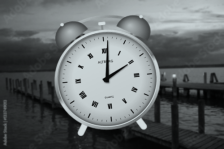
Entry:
2 h 01 min
